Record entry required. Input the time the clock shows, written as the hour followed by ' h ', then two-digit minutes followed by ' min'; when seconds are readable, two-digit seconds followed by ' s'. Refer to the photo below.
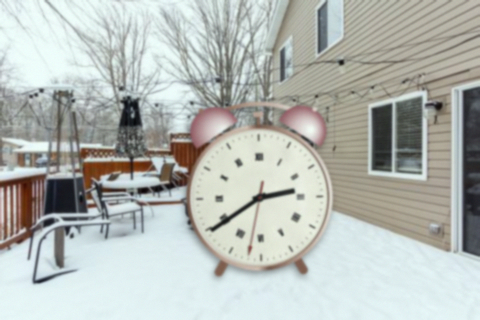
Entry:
2 h 39 min 32 s
